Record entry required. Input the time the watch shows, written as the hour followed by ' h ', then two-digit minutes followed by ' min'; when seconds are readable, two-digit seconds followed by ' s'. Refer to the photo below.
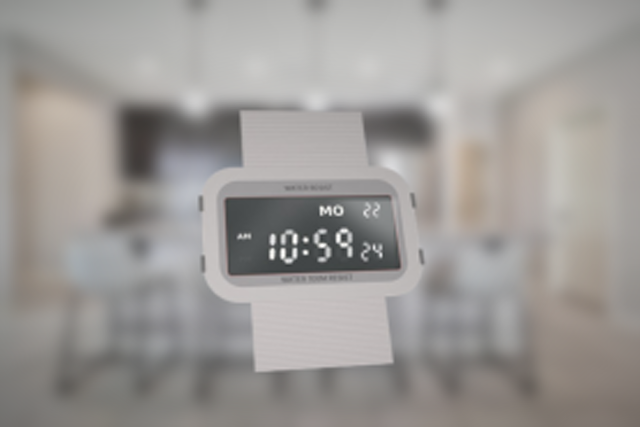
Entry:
10 h 59 min 24 s
